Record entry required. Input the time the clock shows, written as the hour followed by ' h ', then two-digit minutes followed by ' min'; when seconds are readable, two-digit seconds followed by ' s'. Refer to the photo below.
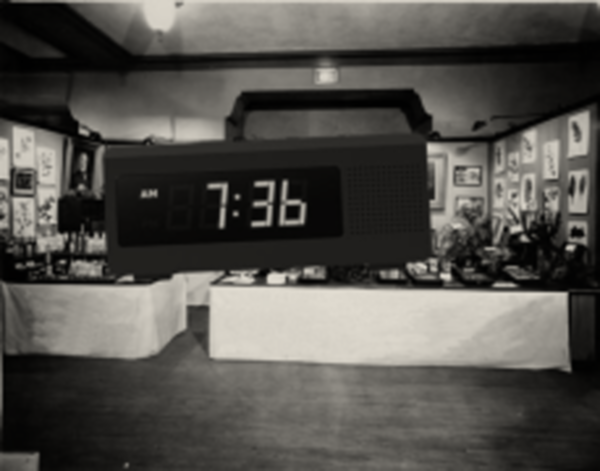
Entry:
7 h 36 min
